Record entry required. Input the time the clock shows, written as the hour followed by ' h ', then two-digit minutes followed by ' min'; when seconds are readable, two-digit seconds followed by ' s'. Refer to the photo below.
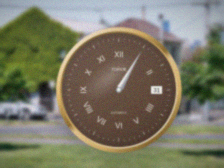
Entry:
1 h 05 min
